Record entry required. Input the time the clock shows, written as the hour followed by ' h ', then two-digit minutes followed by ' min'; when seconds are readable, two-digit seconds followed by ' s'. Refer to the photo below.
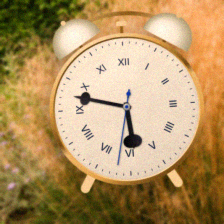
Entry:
5 h 47 min 32 s
